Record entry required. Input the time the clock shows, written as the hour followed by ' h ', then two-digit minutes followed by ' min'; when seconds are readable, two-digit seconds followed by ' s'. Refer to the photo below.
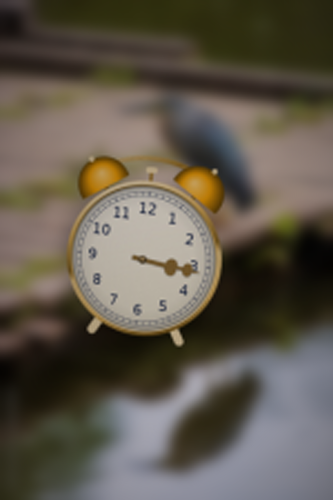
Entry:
3 h 16 min
